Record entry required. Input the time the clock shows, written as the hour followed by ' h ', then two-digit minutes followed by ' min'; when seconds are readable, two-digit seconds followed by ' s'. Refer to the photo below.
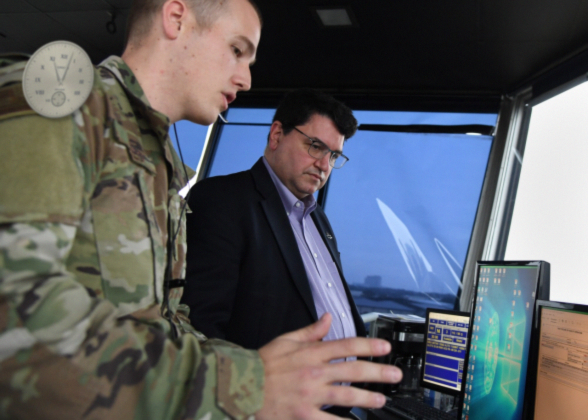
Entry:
11 h 03 min
